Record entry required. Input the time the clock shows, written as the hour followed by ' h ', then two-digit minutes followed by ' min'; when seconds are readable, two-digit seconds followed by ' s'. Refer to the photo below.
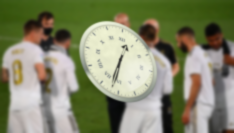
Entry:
12 h 32 min
